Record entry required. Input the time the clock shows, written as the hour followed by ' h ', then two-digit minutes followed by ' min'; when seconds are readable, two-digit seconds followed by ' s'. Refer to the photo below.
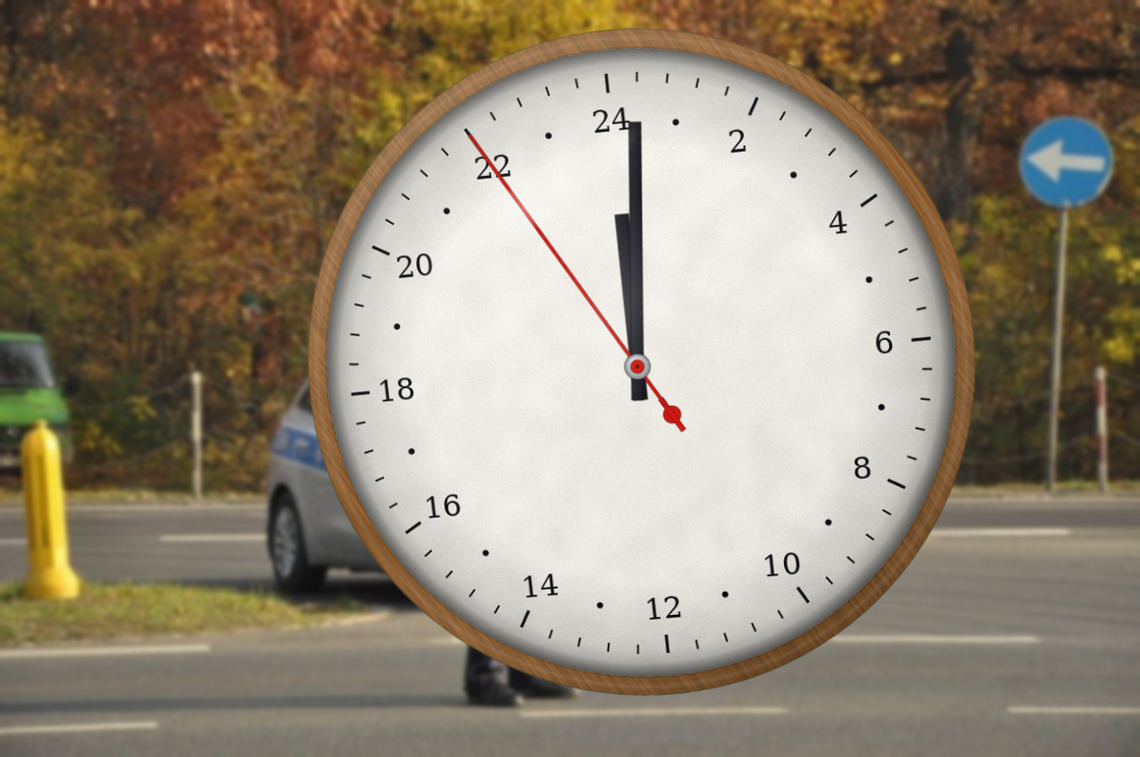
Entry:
0 h 00 min 55 s
